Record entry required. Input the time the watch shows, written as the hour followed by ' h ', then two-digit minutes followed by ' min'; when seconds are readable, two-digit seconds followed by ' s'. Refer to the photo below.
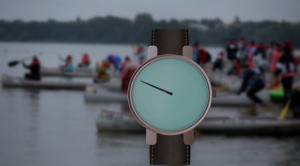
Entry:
9 h 49 min
